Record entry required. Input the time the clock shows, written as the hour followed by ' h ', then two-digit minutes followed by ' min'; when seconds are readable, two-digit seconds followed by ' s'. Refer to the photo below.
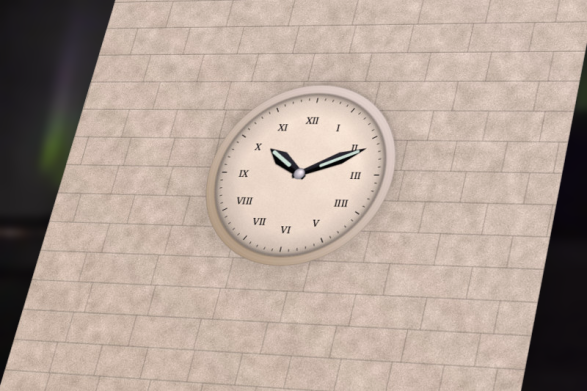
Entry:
10 h 11 min
